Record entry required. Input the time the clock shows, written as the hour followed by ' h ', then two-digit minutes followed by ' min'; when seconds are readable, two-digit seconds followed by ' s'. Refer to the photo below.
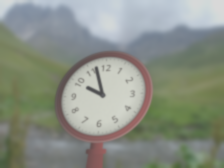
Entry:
9 h 57 min
